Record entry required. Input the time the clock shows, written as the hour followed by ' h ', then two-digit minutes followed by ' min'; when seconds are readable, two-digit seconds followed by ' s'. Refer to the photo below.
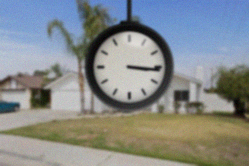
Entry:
3 h 16 min
